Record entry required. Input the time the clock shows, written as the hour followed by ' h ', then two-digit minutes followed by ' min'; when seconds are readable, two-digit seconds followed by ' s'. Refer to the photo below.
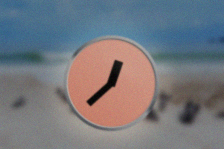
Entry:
12 h 38 min
